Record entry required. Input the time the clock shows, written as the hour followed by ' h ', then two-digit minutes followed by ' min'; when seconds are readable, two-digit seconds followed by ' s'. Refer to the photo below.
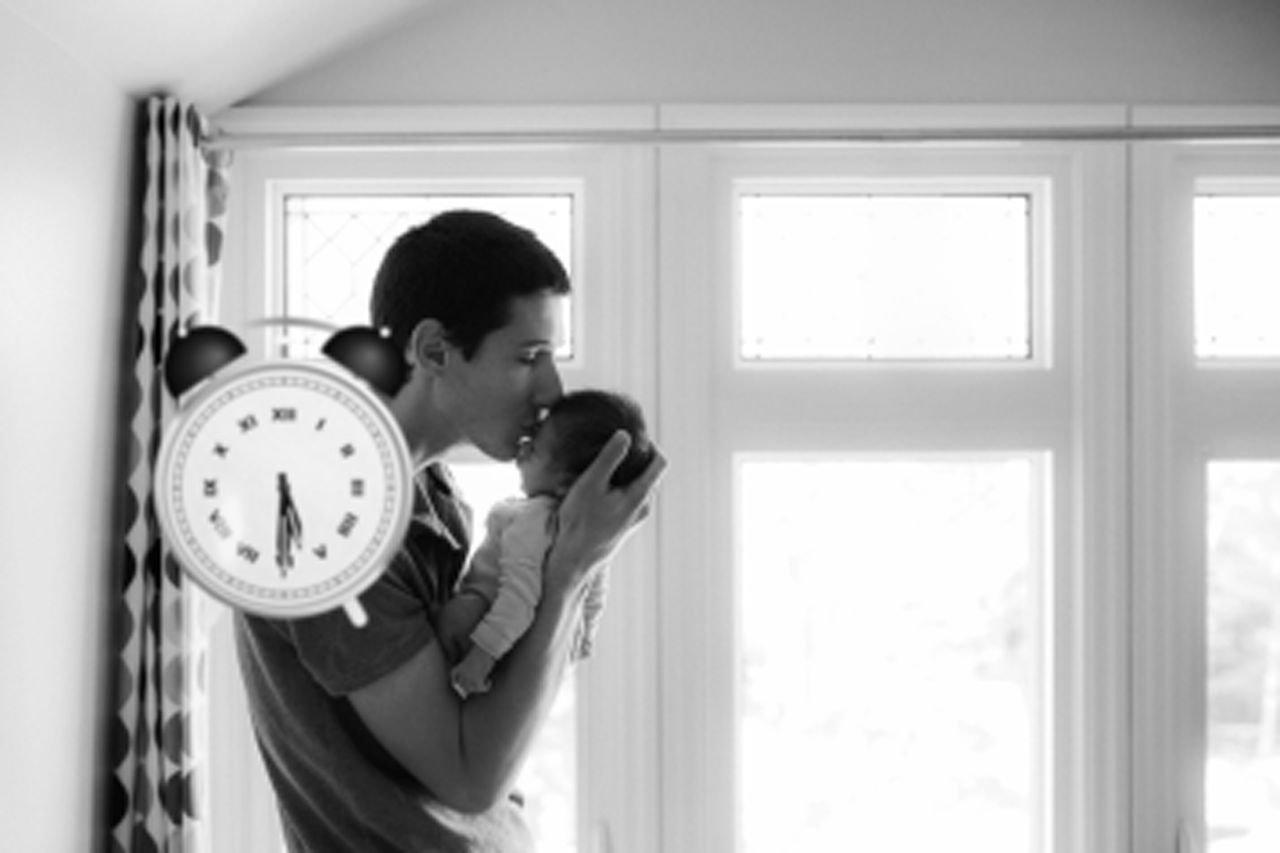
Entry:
5 h 30 min
